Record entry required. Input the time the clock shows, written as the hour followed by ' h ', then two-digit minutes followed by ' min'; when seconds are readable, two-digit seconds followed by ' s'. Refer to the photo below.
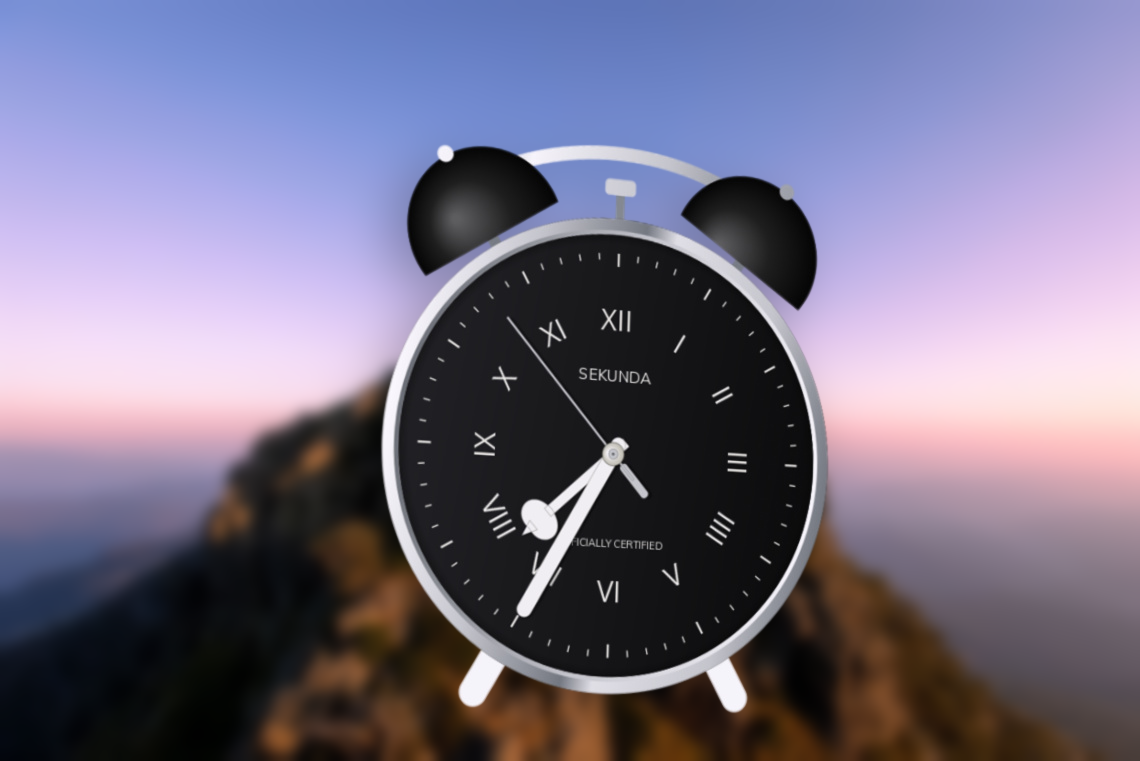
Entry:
7 h 34 min 53 s
